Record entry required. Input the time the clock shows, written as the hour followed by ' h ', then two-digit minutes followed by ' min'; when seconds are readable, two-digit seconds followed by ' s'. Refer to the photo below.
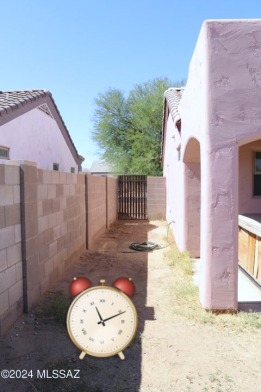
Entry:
11 h 11 min
